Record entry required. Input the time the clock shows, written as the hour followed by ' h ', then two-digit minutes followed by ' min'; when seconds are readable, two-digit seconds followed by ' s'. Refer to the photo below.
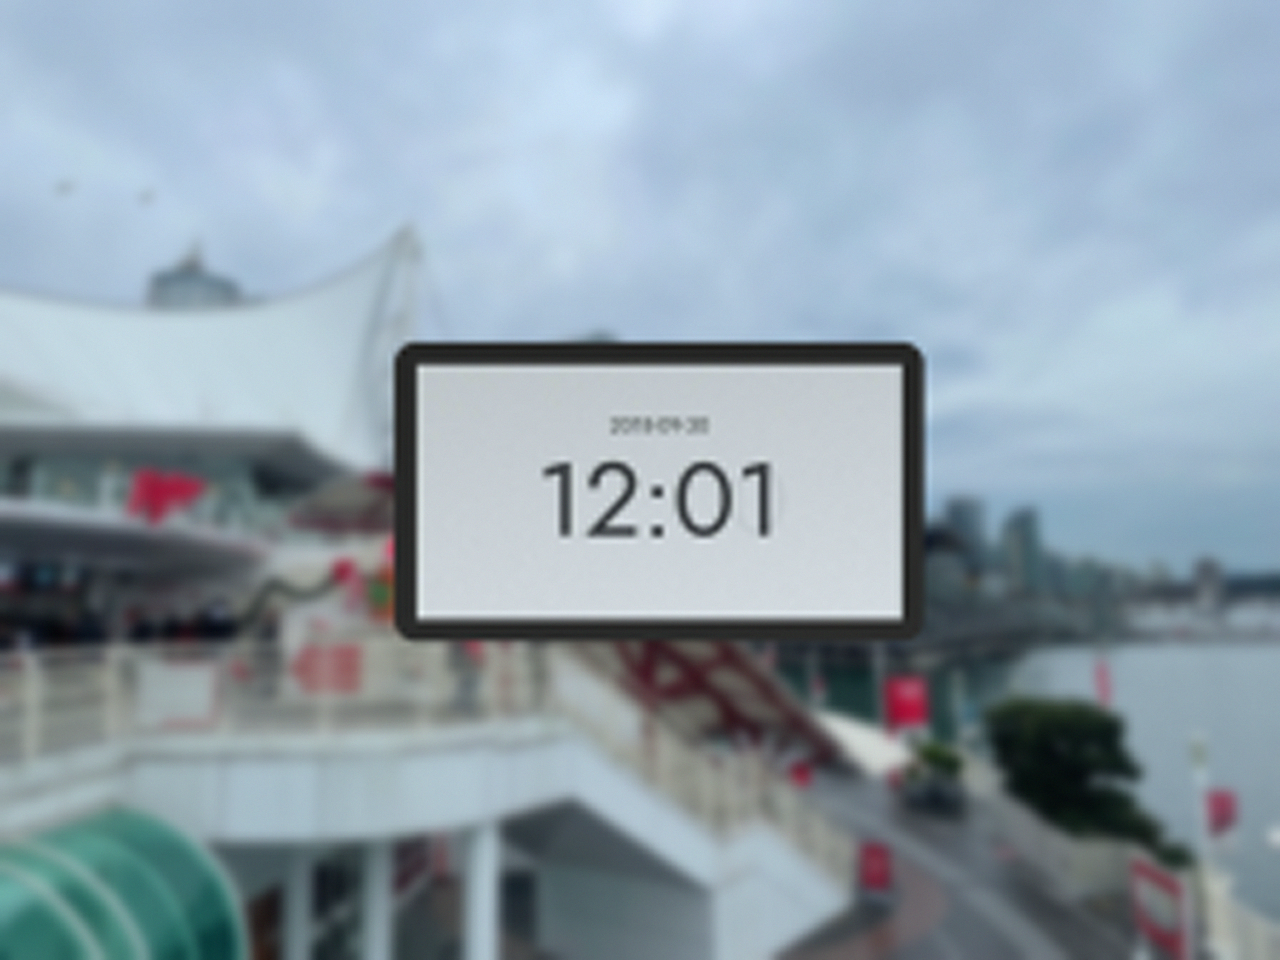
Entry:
12 h 01 min
